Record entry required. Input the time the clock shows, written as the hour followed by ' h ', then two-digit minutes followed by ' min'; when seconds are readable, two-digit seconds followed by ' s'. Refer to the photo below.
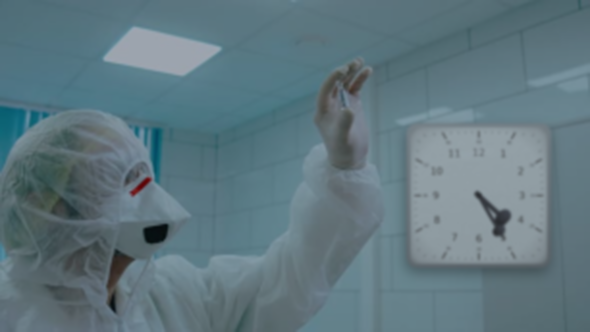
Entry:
4 h 25 min
